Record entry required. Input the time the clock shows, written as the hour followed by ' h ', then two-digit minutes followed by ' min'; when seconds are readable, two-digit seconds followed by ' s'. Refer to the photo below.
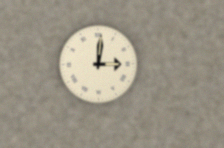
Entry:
3 h 01 min
